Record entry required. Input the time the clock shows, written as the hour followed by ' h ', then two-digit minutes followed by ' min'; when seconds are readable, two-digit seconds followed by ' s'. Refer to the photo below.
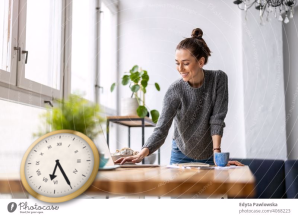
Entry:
6 h 25 min
